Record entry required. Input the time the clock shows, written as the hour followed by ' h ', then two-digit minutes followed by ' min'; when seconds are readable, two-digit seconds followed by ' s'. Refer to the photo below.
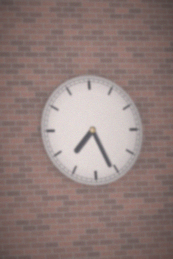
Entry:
7 h 26 min
